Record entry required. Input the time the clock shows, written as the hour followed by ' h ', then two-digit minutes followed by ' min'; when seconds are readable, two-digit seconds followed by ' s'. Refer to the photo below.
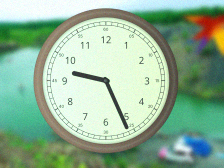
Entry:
9 h 26 min
